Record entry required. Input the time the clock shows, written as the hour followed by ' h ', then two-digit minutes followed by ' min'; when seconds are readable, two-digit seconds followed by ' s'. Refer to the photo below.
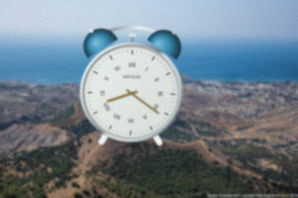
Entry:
8 h 21 min
